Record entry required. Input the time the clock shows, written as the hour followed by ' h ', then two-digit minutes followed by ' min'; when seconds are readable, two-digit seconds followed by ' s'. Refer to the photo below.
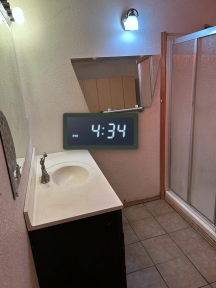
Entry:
4 h 34 min
